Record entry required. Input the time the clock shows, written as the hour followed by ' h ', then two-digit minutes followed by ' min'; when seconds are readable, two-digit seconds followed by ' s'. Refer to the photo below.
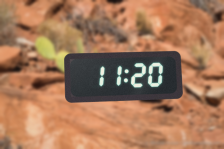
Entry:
11 h 20 min
